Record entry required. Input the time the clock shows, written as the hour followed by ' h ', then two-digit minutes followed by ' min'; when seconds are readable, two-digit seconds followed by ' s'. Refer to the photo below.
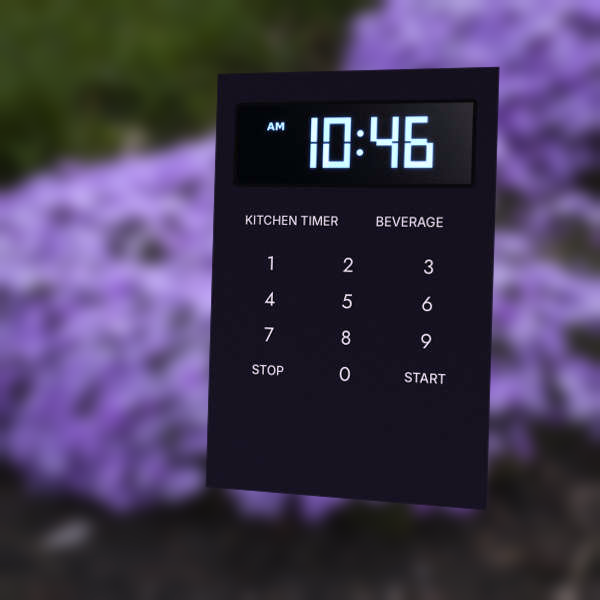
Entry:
10 h 46 min
